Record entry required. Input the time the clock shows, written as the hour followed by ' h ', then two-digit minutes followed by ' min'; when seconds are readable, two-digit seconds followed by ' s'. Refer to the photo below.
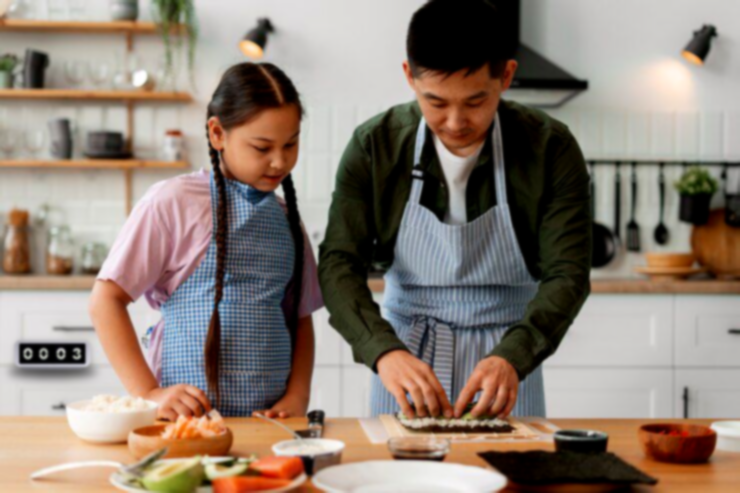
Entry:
0 h 03 min
